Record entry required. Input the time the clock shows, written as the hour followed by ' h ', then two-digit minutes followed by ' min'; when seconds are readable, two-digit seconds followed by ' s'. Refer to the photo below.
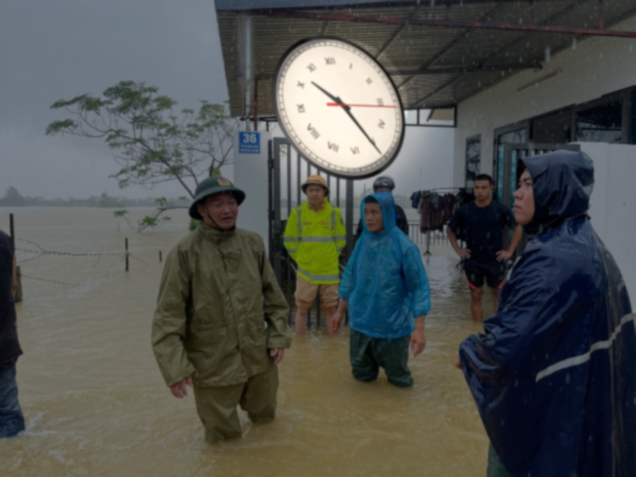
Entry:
10 h 25 min 16 s
